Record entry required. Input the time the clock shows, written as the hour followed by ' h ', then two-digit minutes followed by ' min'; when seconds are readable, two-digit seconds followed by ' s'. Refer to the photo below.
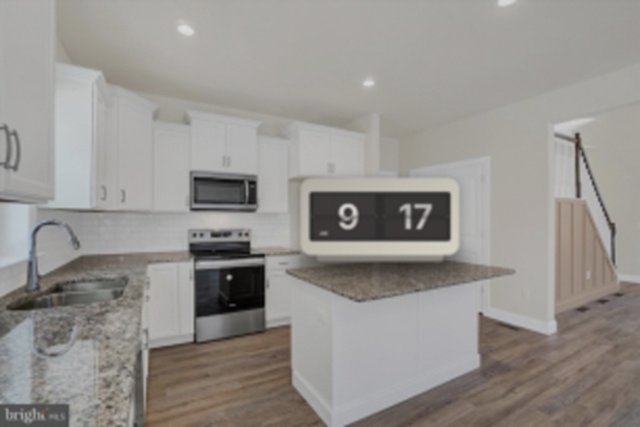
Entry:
9 h 17 min
